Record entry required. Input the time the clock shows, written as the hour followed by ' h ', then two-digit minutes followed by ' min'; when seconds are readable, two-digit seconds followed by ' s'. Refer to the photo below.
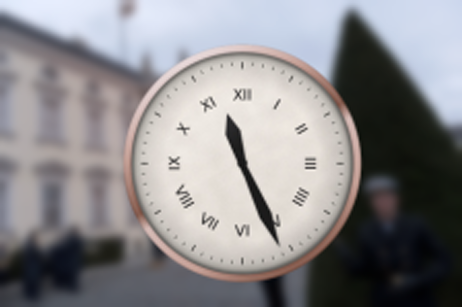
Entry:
11 h 26 min
